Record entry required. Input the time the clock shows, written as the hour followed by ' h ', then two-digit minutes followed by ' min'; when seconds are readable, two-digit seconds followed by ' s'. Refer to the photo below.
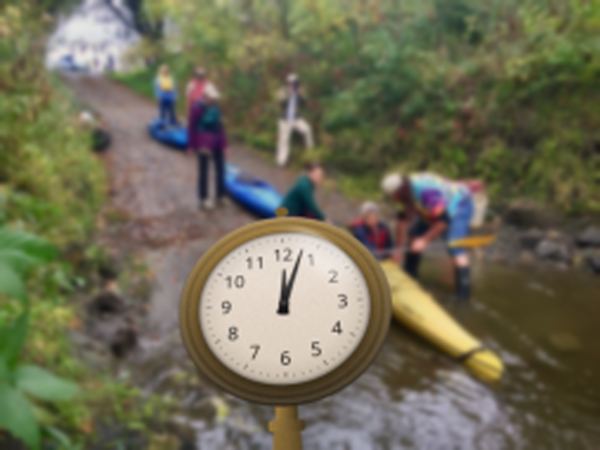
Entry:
12 h 03 min
